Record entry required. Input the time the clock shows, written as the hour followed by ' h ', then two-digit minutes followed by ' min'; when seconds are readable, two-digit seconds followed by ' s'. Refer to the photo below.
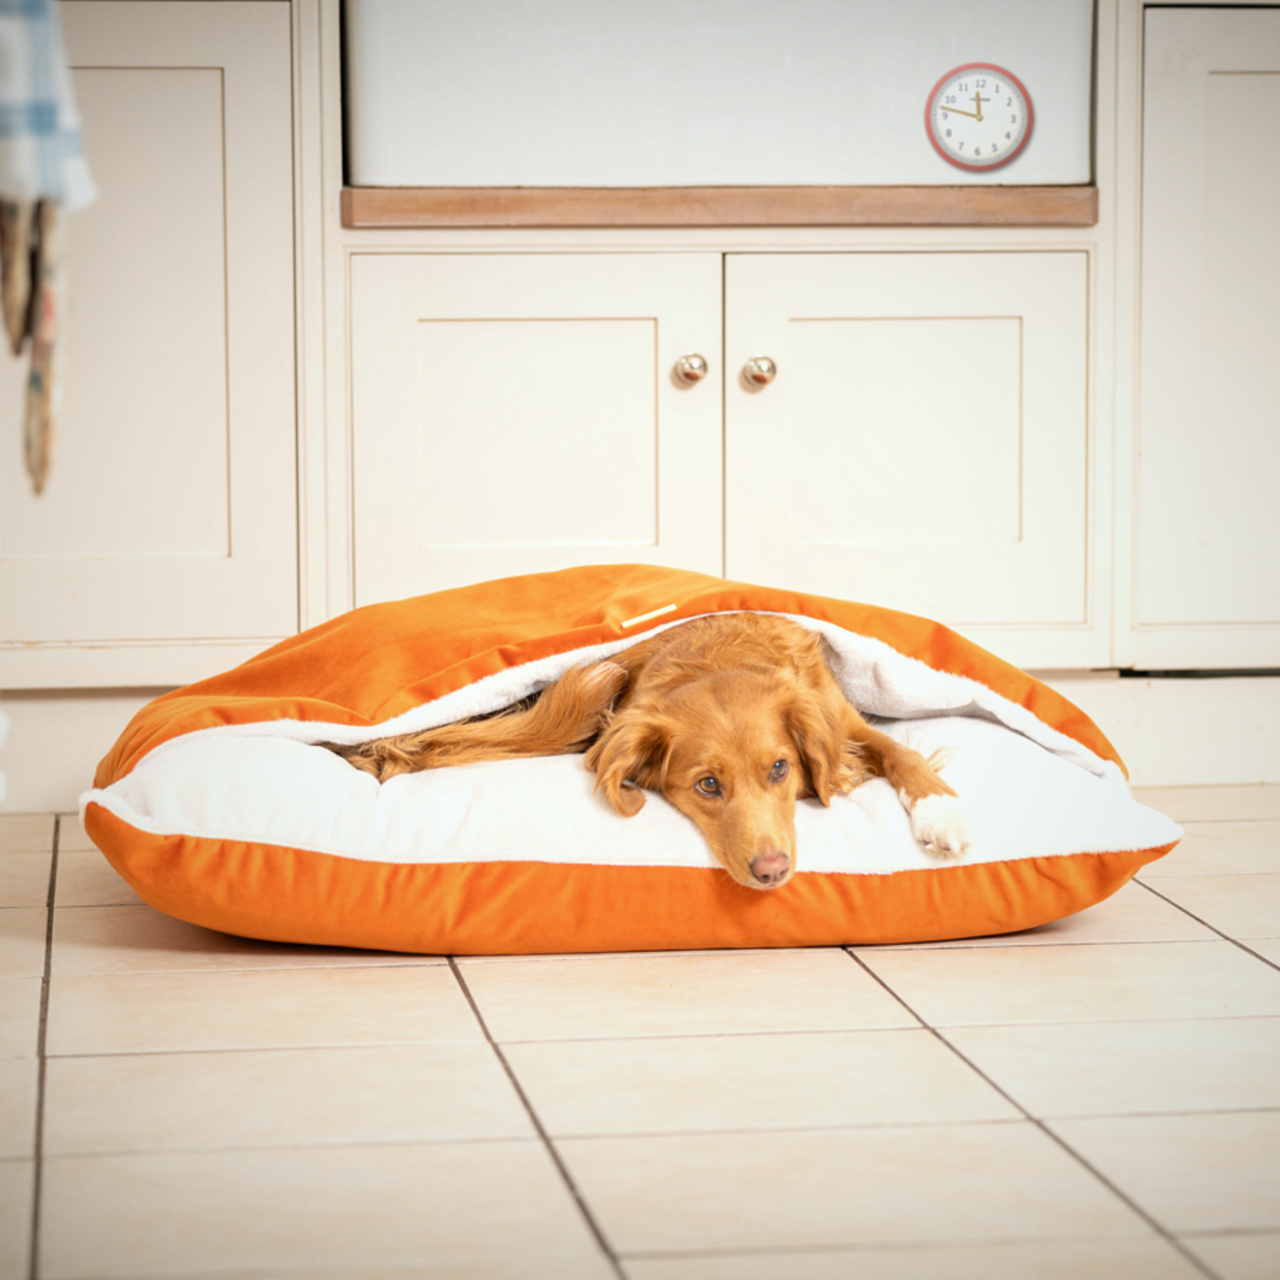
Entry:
11 h 47 min
